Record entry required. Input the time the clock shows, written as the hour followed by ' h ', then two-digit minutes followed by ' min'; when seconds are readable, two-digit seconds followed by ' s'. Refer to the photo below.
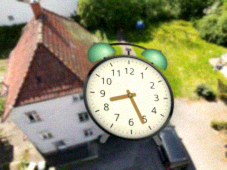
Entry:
8 h 26 min
